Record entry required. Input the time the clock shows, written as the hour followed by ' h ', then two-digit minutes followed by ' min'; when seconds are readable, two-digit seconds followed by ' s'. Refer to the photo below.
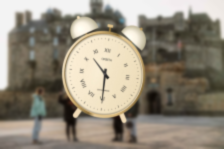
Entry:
10 h 30 min
